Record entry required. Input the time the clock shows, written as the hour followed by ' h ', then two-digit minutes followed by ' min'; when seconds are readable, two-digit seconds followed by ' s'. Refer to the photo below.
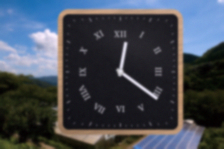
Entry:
12 h 21 min
